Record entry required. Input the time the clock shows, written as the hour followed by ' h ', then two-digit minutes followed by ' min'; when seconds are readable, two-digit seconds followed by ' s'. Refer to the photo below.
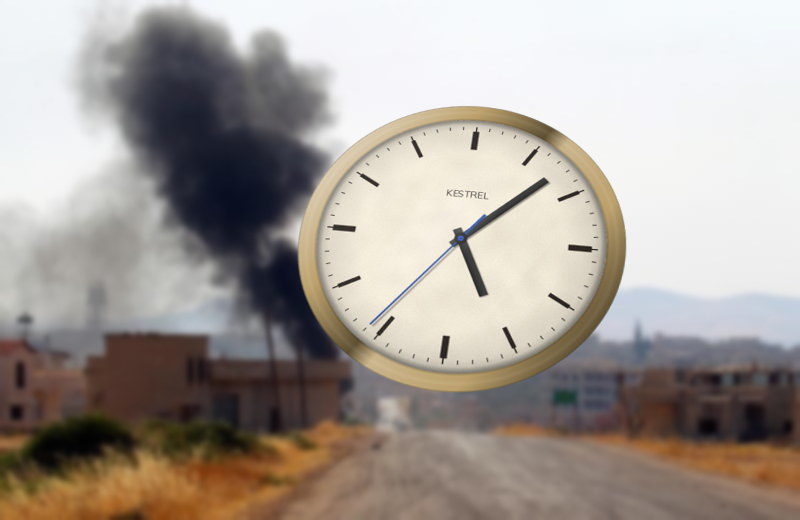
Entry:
5 h 07 min 36 s
